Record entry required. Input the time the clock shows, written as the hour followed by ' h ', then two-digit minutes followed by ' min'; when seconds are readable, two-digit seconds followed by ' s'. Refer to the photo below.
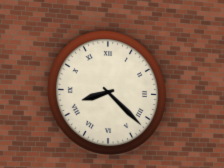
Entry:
8 h 22 min
